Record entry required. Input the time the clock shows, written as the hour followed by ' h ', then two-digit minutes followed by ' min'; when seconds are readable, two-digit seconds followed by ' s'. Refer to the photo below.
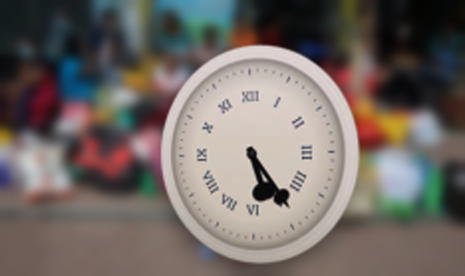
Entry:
5 h 24 min
